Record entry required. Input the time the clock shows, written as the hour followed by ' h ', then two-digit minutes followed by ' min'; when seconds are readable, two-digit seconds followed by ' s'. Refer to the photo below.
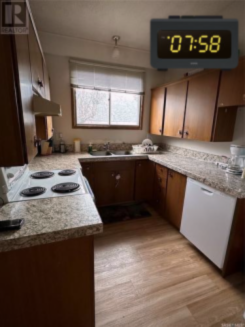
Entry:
7 h 58 min
